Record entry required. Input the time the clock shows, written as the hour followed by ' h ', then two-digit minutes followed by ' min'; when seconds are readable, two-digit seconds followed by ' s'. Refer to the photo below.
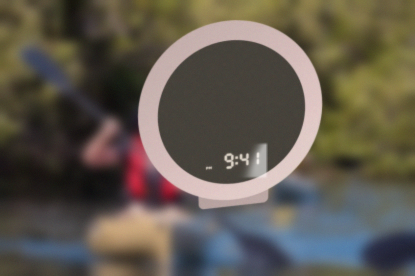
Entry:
9 h 41 min
